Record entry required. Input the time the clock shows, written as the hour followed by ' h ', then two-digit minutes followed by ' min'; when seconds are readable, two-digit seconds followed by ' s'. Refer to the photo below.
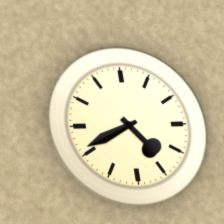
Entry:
4 h 41 min
